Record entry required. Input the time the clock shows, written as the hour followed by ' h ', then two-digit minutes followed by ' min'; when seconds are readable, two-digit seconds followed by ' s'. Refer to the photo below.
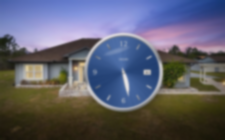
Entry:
5 h 28 min
